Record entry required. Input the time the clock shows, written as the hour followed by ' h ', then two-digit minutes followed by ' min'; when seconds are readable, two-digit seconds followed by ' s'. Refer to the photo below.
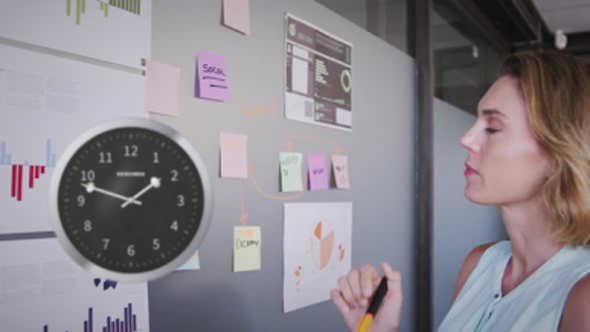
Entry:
1 h 48 min
